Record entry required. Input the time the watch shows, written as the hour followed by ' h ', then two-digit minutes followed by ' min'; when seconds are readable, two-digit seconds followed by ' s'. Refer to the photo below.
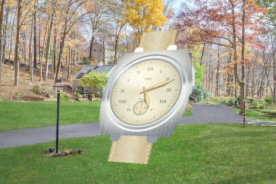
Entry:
5 h 11 min
